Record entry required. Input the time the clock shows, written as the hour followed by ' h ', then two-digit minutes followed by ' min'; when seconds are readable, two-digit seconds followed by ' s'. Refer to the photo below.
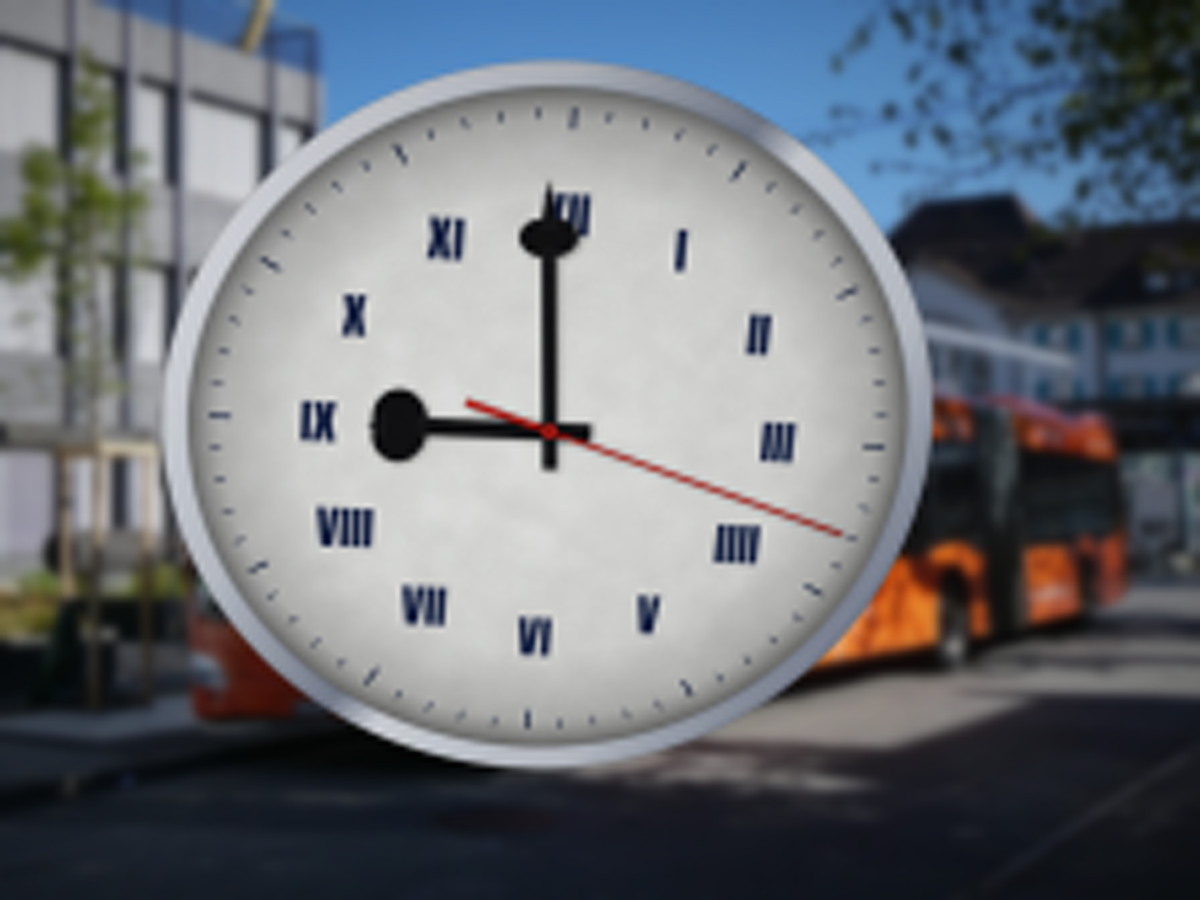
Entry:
8 h 59 min 18 s
